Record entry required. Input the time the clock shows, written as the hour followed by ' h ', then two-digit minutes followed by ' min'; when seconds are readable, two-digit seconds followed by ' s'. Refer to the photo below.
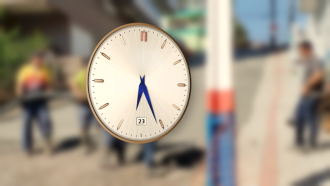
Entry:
6 h 26 min
